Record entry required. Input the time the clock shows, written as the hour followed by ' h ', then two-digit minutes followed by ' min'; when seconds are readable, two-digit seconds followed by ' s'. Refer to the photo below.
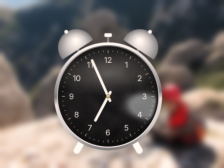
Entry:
6 h 56 min
